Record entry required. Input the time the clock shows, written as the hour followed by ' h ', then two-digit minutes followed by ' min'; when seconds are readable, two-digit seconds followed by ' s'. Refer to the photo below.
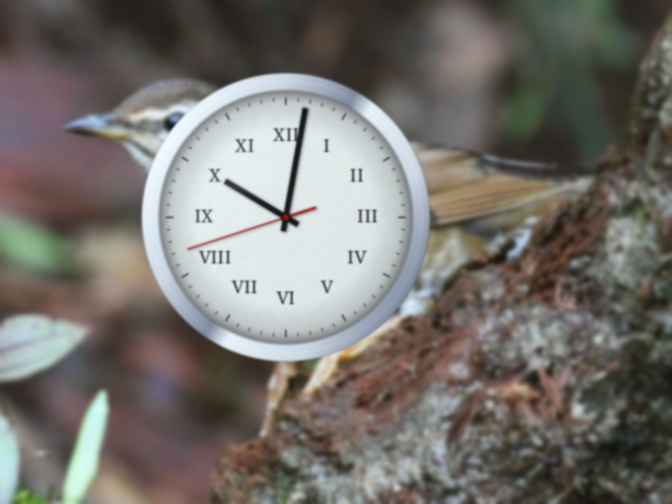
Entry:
10 h 01 min 42 s
